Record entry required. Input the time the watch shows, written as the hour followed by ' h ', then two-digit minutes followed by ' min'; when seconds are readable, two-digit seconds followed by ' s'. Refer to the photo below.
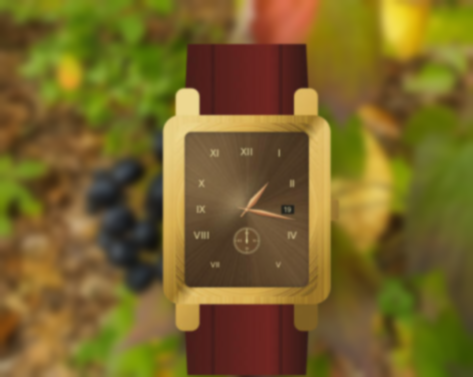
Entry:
1 h 17 min
